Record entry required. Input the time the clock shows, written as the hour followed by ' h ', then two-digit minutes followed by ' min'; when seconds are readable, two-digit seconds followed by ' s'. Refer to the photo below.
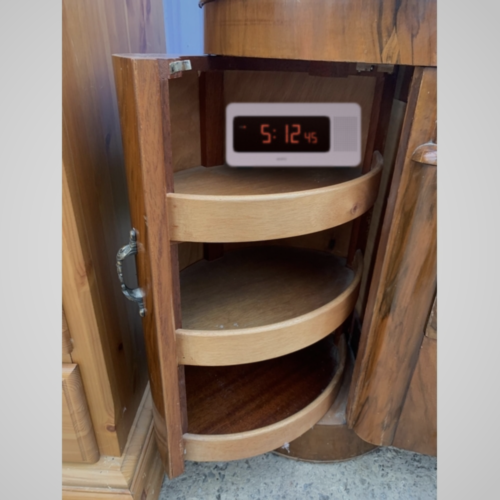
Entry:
5 h 12 min
